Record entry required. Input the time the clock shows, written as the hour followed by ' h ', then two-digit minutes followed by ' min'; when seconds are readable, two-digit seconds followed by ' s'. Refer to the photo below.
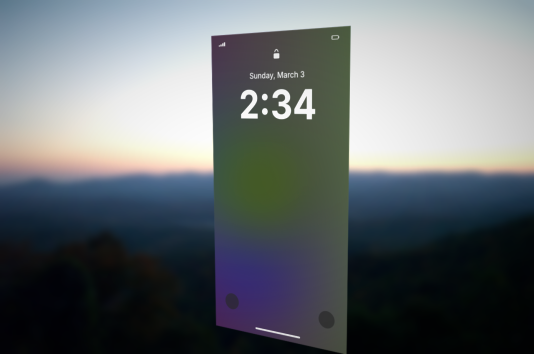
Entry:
2 h 34 min
